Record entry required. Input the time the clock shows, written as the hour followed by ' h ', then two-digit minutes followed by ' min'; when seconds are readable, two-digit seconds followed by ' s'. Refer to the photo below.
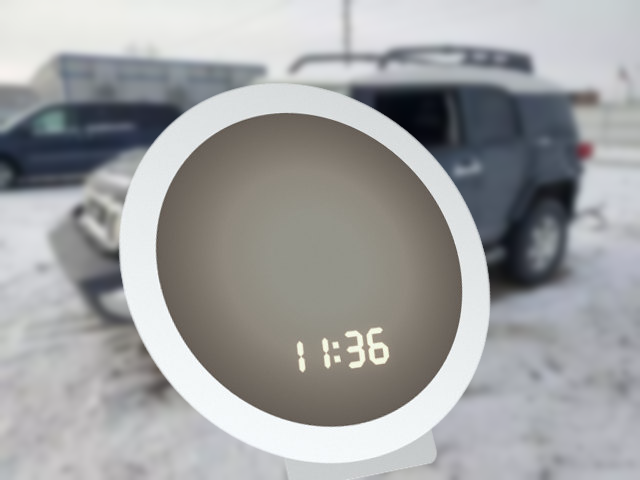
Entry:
11 h 36 min
